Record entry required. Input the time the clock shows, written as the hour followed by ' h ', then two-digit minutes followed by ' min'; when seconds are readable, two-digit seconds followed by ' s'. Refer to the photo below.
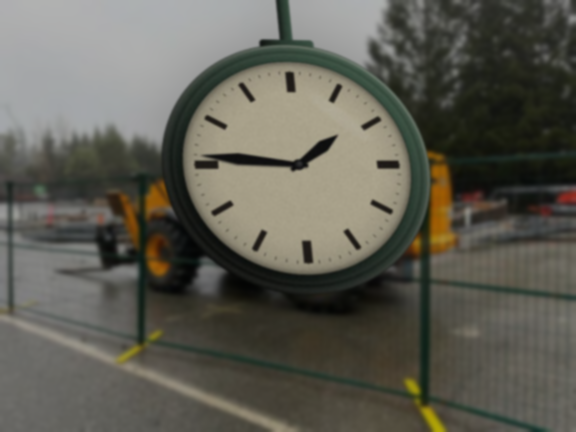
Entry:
1 h 46 min
